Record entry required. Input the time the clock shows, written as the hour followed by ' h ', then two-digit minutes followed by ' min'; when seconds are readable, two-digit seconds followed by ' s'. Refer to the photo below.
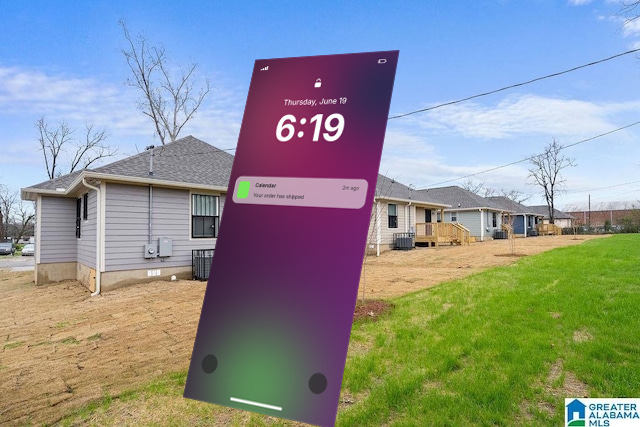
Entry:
6 h 19 min
